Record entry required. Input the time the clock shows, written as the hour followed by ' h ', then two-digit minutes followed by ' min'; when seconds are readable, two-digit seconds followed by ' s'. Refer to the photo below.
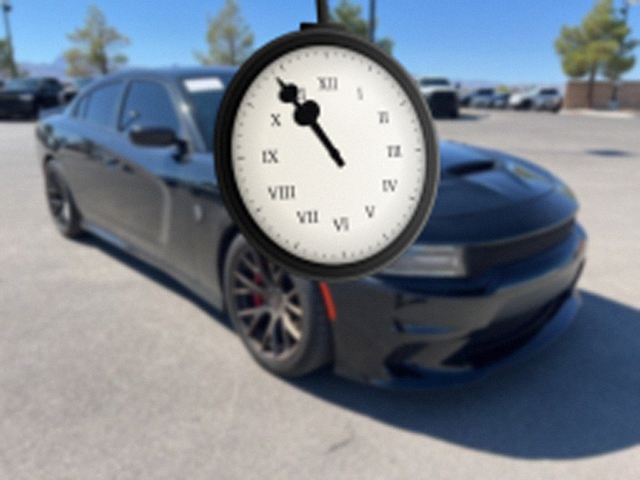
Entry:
10 h 54 min
